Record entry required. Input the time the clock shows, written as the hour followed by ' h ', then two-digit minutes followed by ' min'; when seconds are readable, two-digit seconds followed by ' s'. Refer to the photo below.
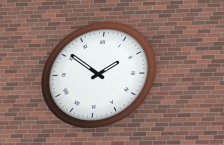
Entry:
1 h 51 min
